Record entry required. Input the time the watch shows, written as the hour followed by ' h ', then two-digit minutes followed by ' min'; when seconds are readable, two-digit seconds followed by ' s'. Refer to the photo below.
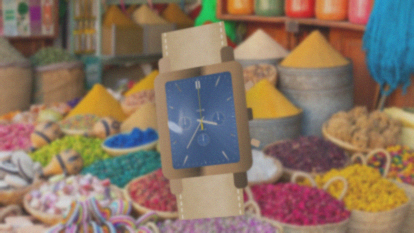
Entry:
3 h 36 min
